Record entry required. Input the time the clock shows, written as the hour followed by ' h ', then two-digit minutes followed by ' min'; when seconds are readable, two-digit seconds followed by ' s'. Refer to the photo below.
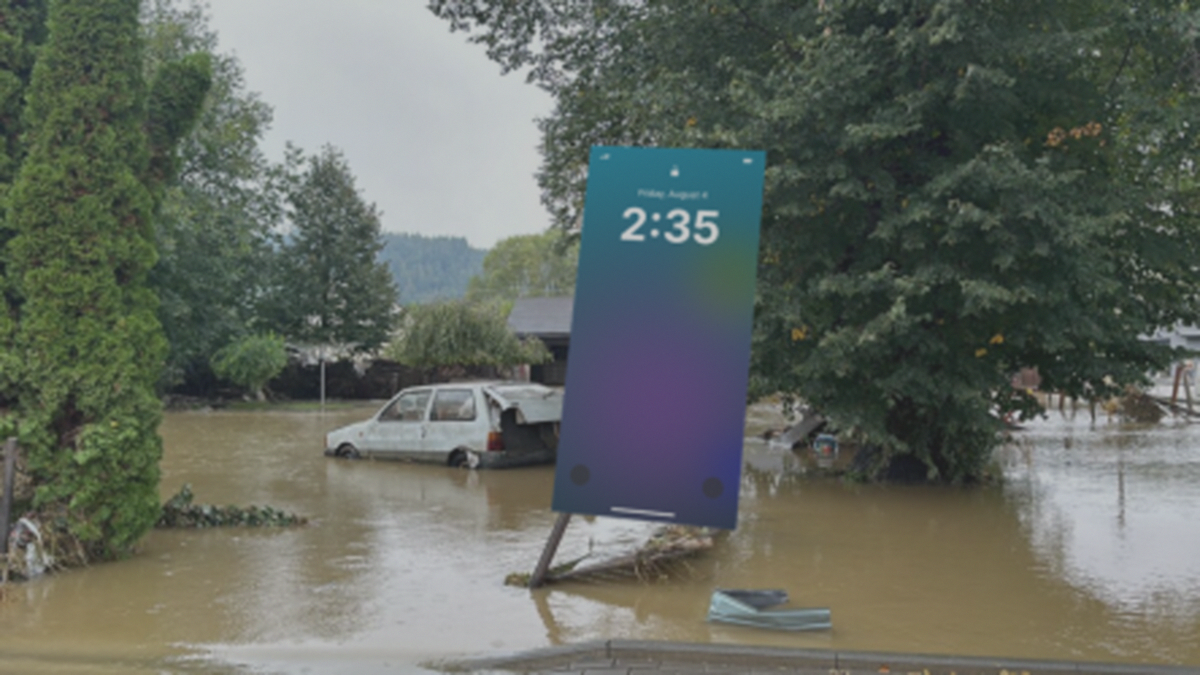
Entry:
2 h 35 min
